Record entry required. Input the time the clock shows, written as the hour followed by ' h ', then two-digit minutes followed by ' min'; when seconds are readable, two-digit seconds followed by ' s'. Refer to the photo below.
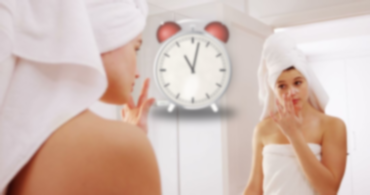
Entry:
11 h 02 min
